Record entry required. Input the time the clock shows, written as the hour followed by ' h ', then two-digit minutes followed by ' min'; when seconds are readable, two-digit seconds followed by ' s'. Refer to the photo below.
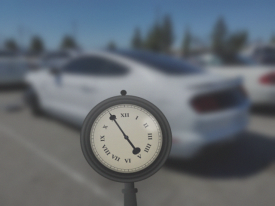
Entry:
4 h 55 min
